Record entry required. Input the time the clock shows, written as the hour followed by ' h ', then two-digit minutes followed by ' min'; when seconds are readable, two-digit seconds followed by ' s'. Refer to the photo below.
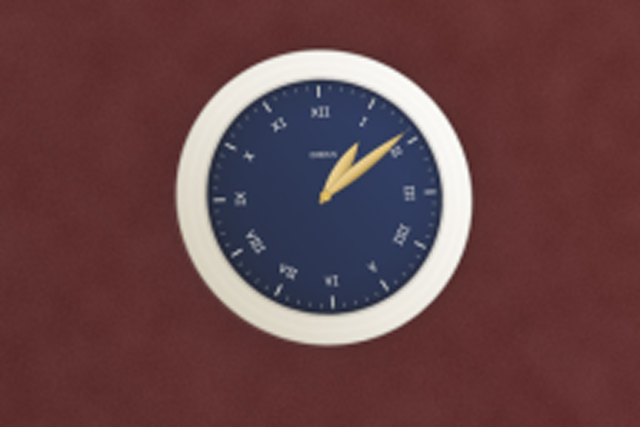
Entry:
1 h 09 min
